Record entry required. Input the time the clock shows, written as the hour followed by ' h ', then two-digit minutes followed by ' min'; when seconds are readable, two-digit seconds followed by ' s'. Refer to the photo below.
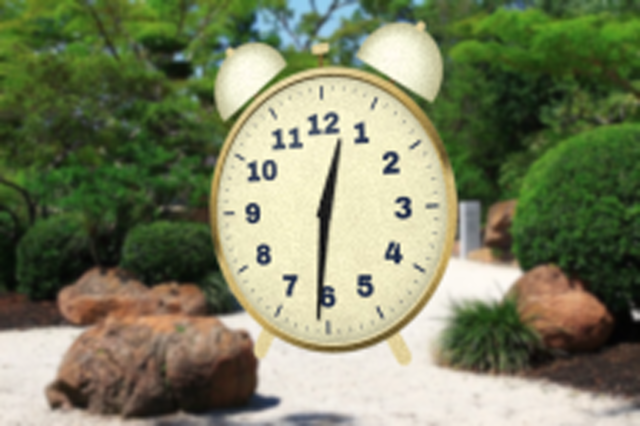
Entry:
12 h 31 min
